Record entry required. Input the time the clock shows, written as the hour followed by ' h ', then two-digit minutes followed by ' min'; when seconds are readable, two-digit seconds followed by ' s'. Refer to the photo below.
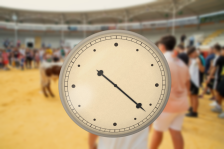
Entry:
10 h 22 min
